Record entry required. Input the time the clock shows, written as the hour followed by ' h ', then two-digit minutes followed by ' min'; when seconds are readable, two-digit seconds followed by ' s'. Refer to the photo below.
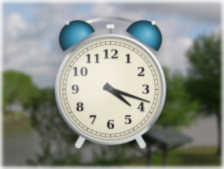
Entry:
4 h 18 min
